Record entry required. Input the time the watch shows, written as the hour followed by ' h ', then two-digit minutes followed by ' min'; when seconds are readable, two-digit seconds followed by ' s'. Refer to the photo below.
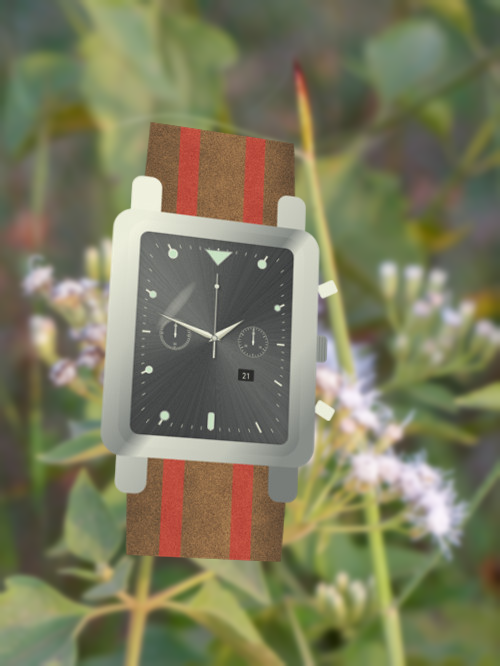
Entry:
1 h 48 min
